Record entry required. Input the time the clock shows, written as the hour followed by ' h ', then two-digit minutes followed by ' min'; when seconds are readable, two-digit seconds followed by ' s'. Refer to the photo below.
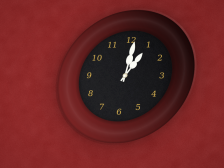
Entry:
1 h 01 min
